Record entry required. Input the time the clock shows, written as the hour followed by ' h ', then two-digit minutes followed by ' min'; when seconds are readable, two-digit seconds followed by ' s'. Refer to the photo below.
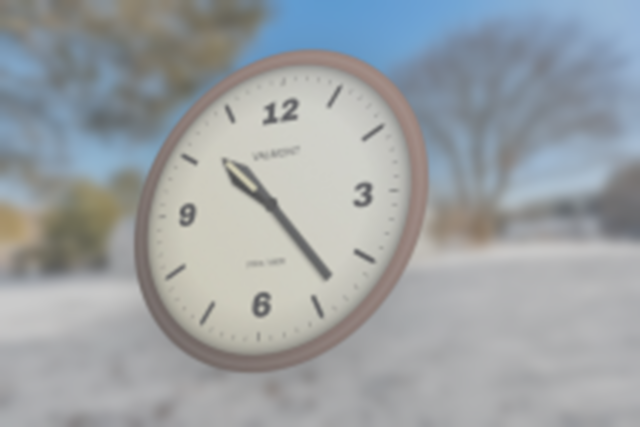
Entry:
10 h 23 min
